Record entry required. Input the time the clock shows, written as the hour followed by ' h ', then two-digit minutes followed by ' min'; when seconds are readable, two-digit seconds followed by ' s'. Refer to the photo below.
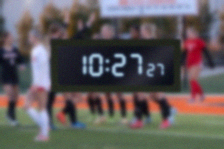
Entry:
10 h 27 min 27 s
